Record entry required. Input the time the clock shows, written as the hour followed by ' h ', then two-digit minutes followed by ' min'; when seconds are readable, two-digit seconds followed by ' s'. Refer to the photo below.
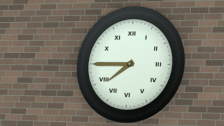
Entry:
7 h 45 min
